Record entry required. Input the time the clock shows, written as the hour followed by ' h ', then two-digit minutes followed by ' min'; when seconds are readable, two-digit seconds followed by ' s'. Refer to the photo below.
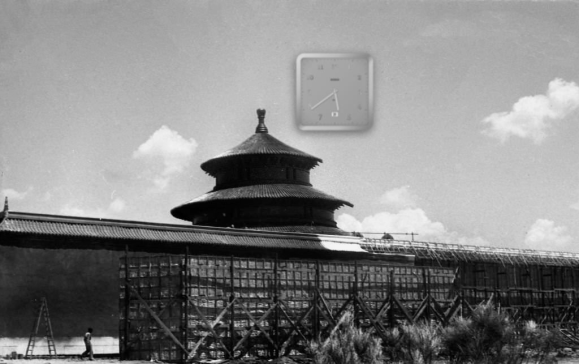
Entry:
5 h 39 min
